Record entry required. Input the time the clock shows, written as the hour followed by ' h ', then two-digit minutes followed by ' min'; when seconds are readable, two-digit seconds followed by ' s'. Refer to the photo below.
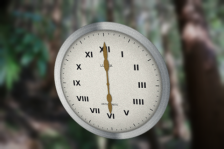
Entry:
6 h 00 min
